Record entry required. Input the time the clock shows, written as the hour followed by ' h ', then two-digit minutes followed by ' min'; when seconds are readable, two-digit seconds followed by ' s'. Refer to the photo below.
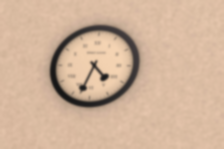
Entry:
4 h 33 min
